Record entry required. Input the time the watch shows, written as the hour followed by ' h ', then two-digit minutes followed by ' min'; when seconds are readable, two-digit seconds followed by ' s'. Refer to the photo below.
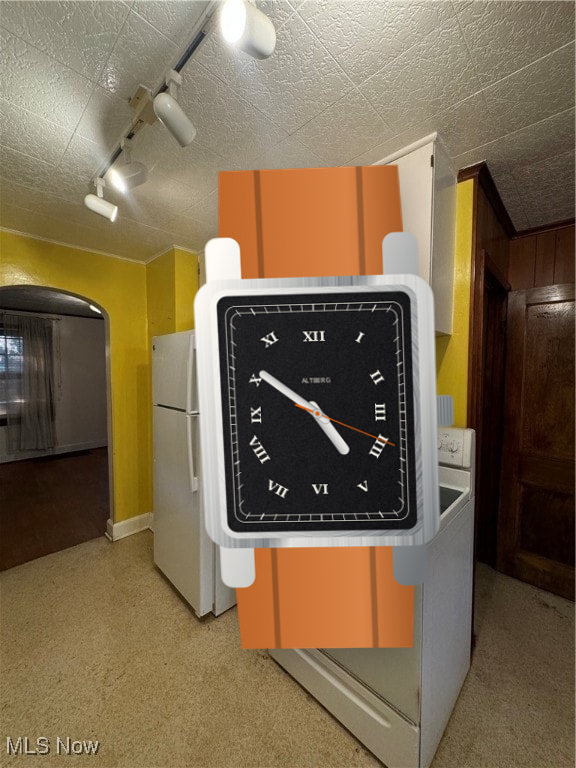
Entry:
4 h 51 min 19 s
